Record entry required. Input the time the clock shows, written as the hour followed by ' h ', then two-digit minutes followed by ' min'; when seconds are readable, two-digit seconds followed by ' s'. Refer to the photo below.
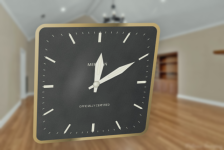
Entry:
12 h 10 min
